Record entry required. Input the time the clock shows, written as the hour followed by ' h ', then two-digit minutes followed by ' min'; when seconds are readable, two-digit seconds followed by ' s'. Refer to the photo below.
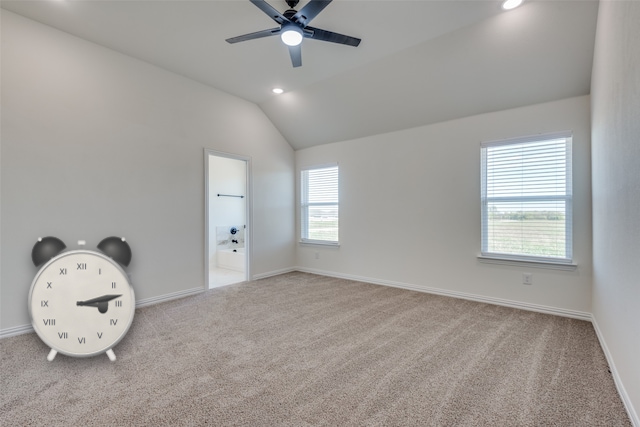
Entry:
3 h 13 min
